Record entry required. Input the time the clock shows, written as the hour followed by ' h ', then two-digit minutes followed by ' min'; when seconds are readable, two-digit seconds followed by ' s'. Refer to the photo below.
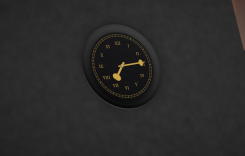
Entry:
7 h 14 min
